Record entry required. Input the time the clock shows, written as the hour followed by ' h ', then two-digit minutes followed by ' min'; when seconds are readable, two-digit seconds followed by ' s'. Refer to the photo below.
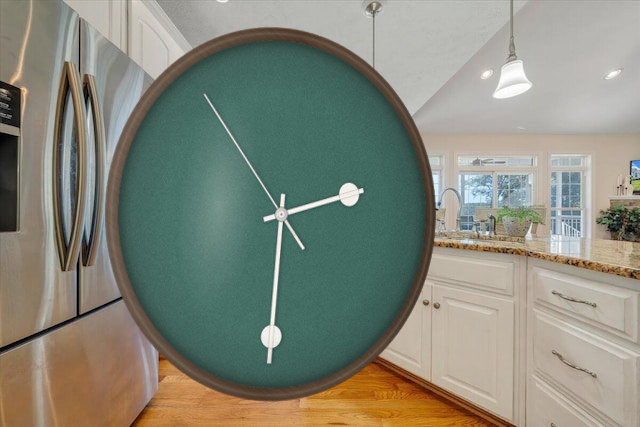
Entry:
2 h 30 min 54 s
